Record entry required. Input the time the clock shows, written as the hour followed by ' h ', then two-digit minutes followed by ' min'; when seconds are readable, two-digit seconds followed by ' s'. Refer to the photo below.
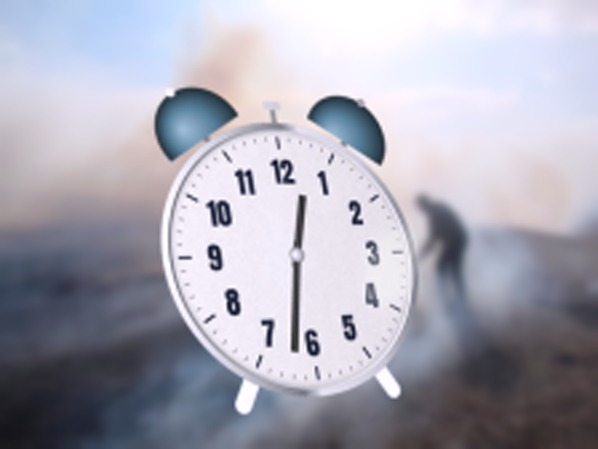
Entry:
12 h 32 min
